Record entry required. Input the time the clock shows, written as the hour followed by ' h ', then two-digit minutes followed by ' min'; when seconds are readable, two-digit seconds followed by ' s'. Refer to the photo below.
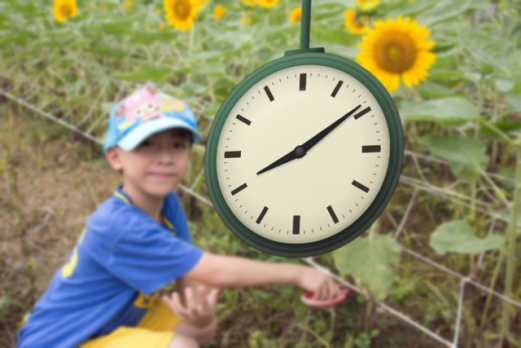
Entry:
8 h 09 min
